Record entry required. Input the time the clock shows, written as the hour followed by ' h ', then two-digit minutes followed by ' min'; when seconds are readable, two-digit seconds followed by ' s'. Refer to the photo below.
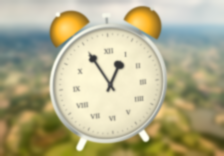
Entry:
12 h 55 min
